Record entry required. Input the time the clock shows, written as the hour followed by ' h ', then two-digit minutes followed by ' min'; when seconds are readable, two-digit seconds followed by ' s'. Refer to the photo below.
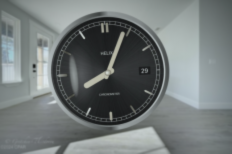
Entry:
8 h 04 min
